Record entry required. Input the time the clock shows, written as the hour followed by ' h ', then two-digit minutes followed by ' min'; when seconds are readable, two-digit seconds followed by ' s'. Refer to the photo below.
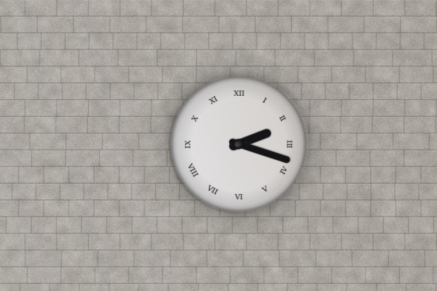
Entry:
2 h 18 min
